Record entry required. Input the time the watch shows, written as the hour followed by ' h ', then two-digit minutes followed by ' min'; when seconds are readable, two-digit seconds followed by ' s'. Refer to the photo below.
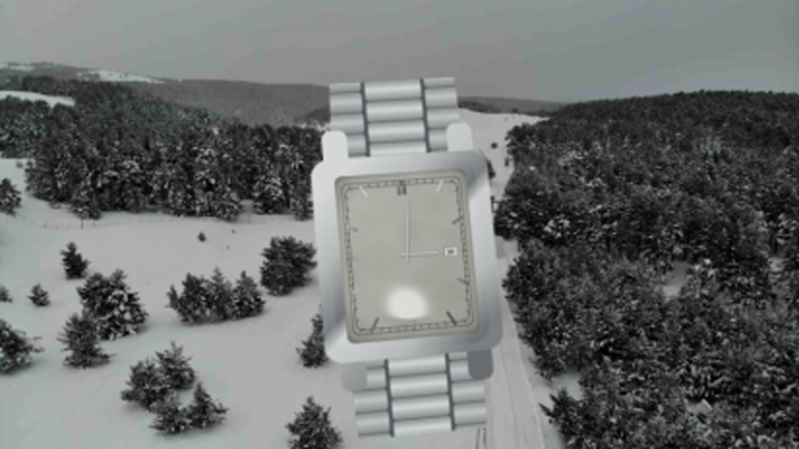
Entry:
3 h 01 min
